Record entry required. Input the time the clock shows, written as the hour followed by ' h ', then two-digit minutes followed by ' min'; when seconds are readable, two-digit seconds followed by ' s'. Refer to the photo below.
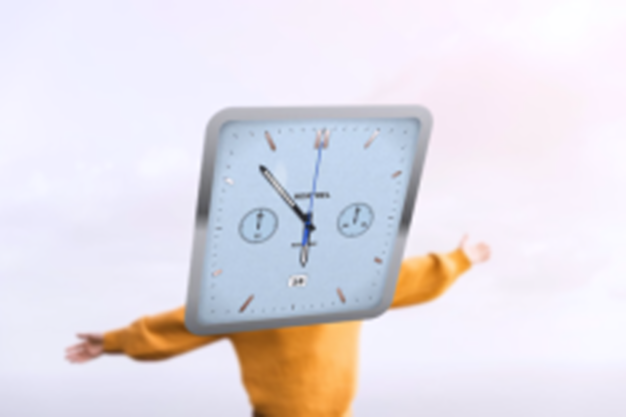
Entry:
5 h 53 min
